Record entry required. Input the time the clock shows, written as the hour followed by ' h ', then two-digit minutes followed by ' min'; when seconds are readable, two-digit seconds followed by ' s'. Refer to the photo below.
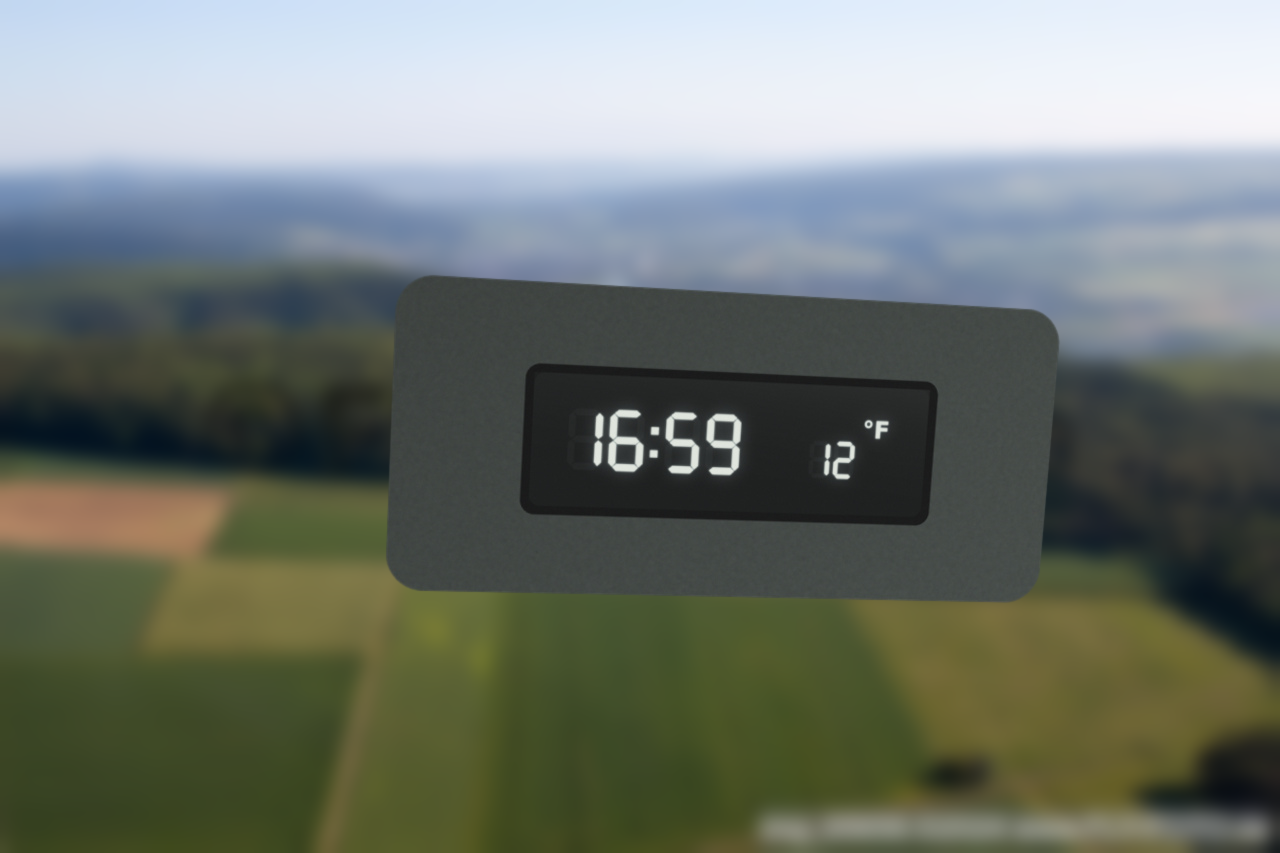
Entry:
16 h 59 min
